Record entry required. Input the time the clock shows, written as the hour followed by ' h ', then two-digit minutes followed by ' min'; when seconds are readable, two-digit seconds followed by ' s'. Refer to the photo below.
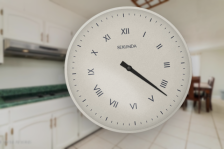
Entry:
4 h 22 min
